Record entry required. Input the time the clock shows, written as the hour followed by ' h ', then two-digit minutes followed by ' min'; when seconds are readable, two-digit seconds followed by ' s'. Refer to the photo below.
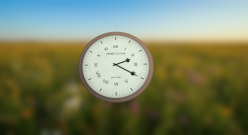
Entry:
2 h 20 min
